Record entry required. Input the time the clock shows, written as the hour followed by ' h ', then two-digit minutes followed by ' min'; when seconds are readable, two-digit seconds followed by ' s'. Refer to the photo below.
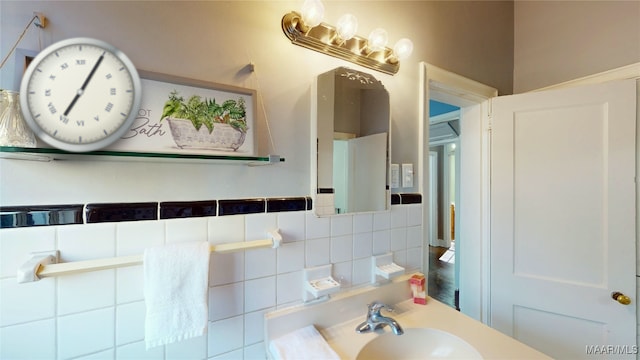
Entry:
7 h 05 min
